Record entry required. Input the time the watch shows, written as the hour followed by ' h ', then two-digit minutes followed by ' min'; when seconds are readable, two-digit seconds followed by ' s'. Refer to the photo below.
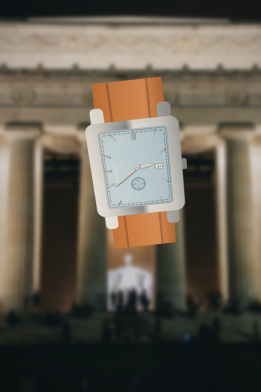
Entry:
2 h 39 min
